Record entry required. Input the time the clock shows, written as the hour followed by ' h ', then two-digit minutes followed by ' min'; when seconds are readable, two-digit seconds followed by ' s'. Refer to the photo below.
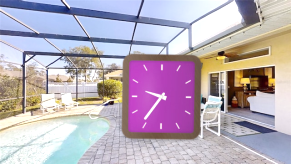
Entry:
9 h 36 min
